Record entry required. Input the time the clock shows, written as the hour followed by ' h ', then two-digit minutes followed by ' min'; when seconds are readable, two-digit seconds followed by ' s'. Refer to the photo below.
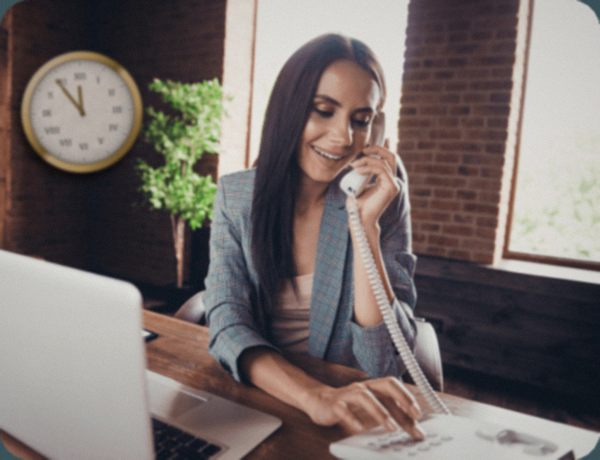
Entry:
11 h 54 min
